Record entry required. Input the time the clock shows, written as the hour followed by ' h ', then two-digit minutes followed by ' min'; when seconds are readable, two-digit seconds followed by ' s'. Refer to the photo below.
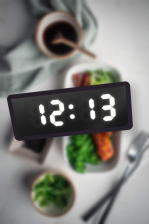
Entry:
12 h 13 min
